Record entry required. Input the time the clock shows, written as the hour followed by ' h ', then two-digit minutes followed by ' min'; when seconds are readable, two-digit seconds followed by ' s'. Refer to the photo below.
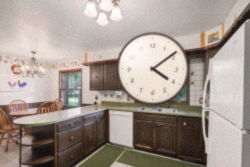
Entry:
4 h 09 min
